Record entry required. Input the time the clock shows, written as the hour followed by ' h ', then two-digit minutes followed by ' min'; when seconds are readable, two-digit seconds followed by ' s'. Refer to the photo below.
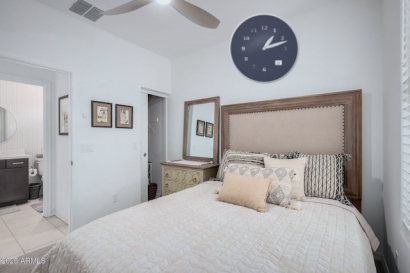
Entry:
1 h 12 min
